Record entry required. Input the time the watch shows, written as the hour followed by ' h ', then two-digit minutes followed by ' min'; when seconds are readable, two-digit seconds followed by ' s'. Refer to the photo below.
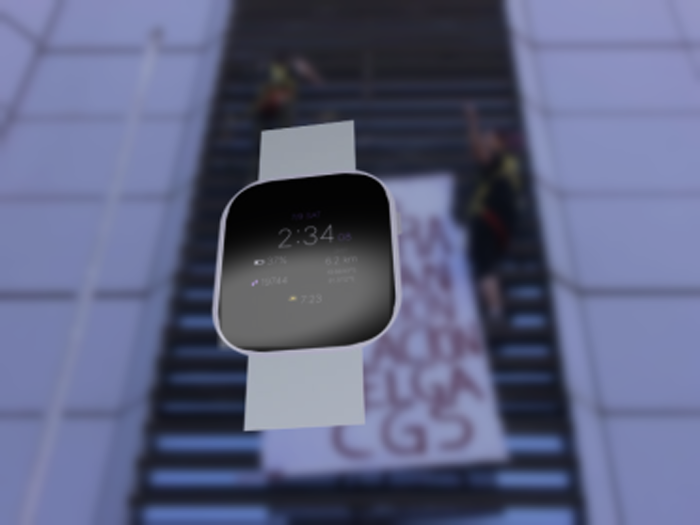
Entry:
2 h 34 min
